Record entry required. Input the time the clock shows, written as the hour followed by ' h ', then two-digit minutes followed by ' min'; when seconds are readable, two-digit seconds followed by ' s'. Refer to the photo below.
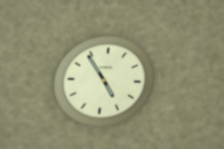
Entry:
4 h 54 min
